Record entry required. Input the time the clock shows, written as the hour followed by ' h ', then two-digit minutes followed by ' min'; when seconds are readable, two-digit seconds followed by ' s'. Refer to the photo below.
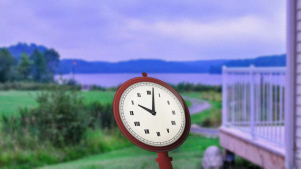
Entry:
10 h 02 min
